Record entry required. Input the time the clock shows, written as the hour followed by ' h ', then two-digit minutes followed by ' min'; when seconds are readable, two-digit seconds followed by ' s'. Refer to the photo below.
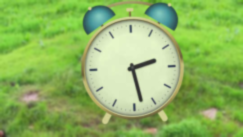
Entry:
2 h 28 min
